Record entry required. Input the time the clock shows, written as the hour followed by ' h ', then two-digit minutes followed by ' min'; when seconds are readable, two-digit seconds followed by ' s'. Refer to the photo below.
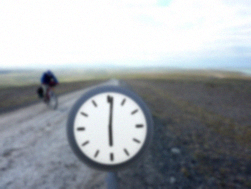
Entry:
6 h 01 min
